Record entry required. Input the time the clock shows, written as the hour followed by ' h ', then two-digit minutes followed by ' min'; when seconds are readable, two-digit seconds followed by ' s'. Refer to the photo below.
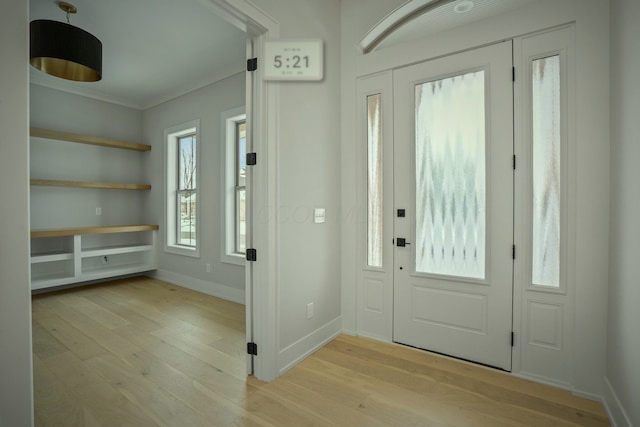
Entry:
5 h 21 min
